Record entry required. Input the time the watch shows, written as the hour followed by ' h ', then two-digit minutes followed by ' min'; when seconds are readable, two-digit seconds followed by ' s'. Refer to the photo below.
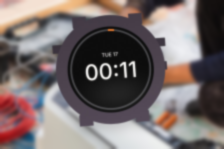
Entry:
0 h 11 min
